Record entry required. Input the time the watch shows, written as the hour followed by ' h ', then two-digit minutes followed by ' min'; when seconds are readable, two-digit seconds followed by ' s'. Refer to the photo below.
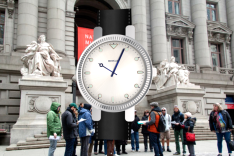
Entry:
10 h 04 min
